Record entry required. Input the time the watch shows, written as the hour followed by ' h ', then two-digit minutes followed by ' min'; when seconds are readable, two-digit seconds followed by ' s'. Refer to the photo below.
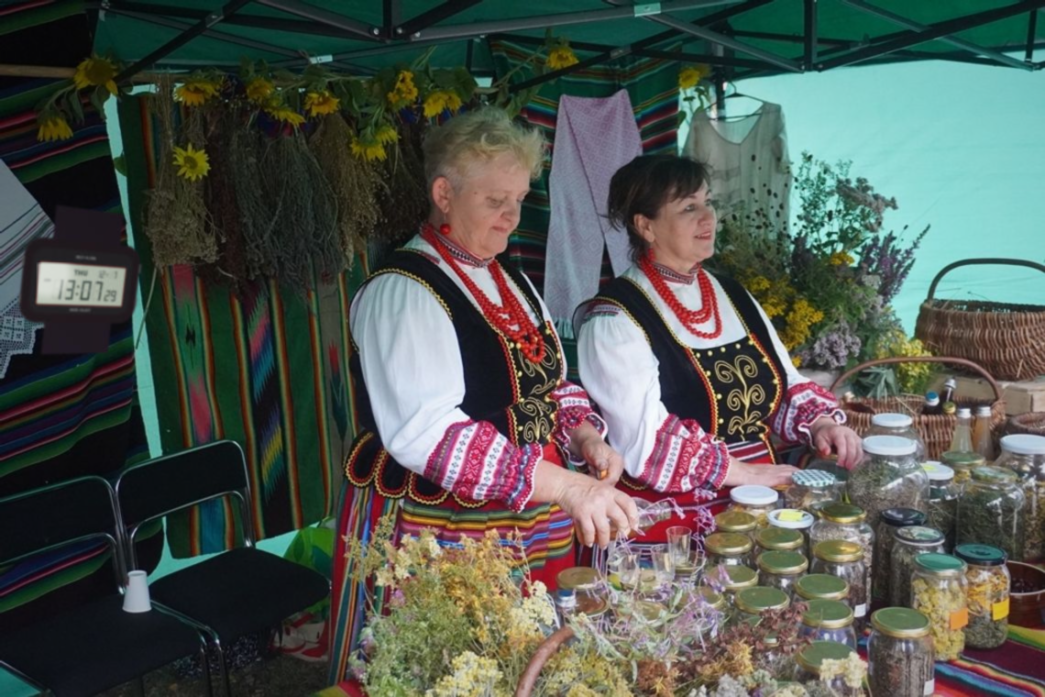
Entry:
13 h 07 min
